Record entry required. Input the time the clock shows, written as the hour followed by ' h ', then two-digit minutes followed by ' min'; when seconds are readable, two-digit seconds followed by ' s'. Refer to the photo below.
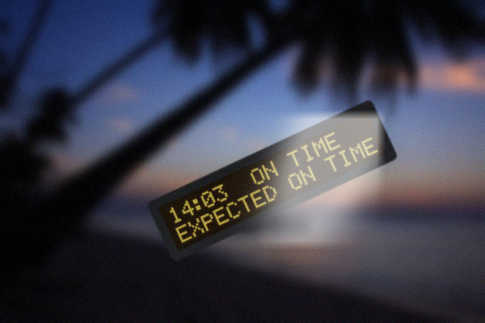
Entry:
14 h 03 min
